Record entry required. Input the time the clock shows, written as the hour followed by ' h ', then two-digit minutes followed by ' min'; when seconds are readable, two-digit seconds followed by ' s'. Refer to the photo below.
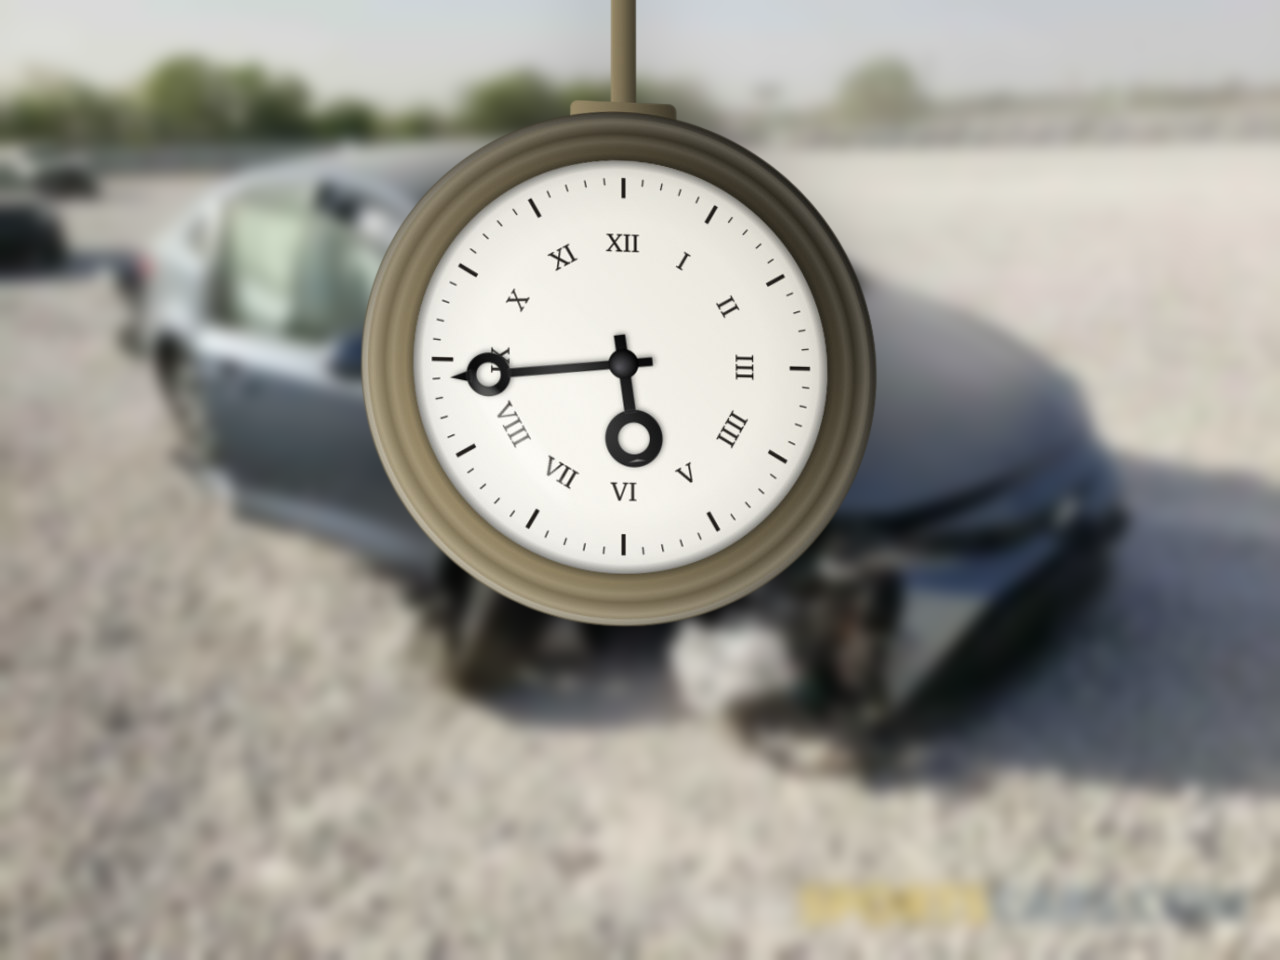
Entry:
5 h 44 min
